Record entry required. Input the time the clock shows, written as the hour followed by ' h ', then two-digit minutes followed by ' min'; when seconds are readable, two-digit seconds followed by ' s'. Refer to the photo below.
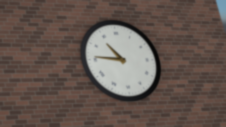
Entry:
10 h 46 min
